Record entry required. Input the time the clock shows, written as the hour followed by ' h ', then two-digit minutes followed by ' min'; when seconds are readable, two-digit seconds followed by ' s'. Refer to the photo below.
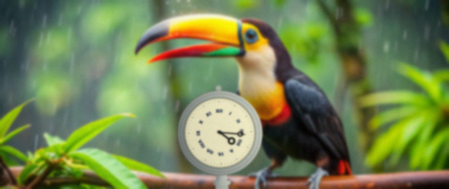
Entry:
4 h 16 min
